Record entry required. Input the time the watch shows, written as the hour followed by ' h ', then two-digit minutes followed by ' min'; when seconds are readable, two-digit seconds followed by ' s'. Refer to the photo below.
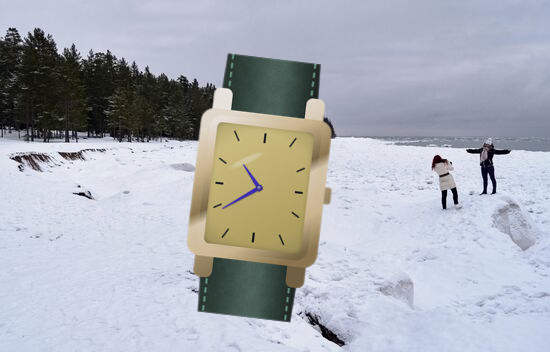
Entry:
10 h 39 min
